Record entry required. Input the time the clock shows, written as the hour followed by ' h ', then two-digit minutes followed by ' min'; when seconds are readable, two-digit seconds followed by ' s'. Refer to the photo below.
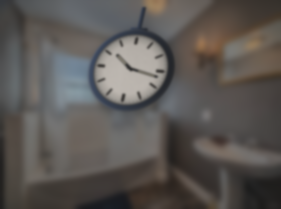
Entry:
10 h 17 min
